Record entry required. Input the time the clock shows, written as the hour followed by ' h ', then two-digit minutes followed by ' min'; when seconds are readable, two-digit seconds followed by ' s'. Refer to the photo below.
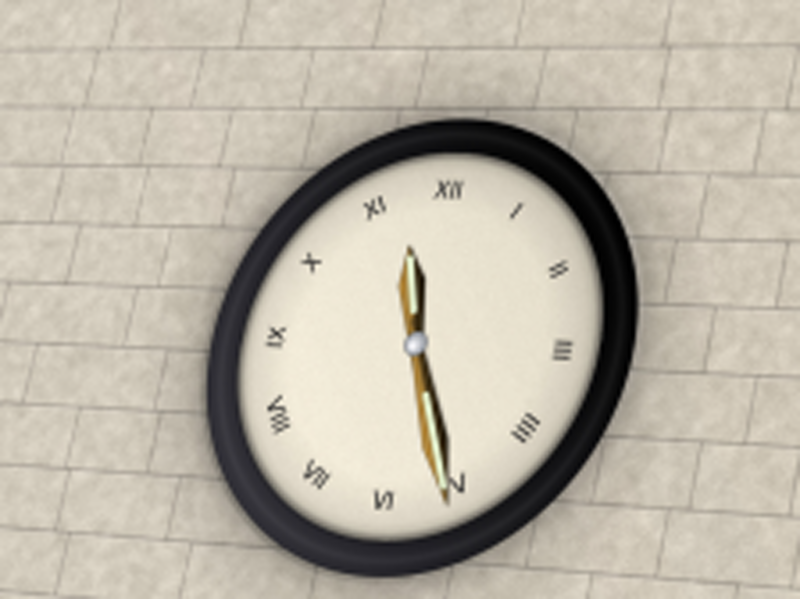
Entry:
11 h 26 min
